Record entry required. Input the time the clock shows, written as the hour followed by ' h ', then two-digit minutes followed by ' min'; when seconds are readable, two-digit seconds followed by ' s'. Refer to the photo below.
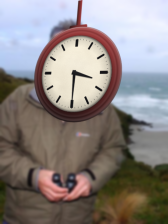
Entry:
3 h 30 min
